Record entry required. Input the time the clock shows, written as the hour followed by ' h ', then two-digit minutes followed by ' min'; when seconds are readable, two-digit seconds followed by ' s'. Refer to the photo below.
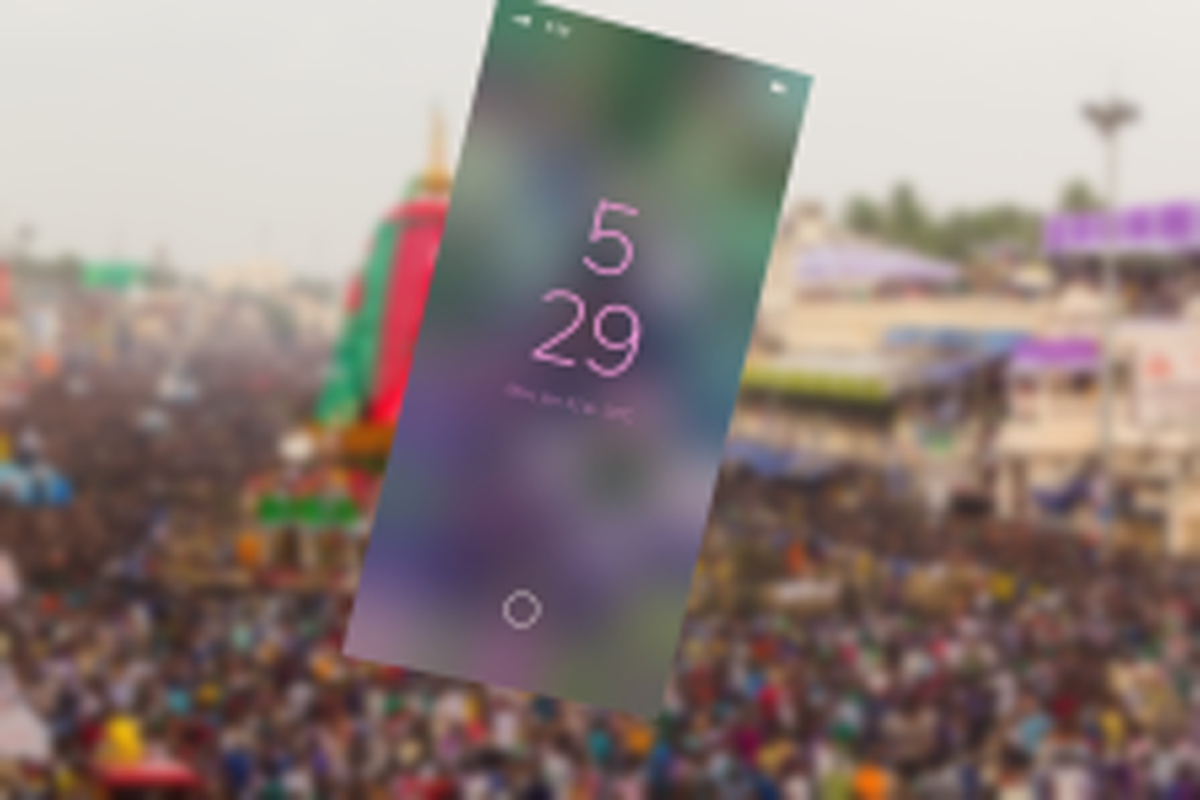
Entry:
5 h 29 min
